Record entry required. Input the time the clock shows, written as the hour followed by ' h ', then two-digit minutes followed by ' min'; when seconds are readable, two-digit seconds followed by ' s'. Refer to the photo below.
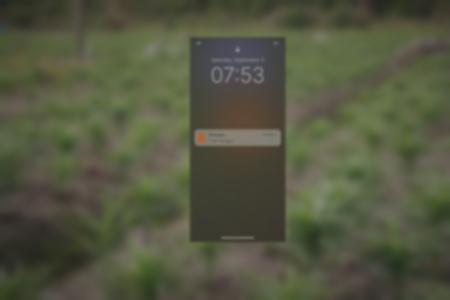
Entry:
7 h 53 min
